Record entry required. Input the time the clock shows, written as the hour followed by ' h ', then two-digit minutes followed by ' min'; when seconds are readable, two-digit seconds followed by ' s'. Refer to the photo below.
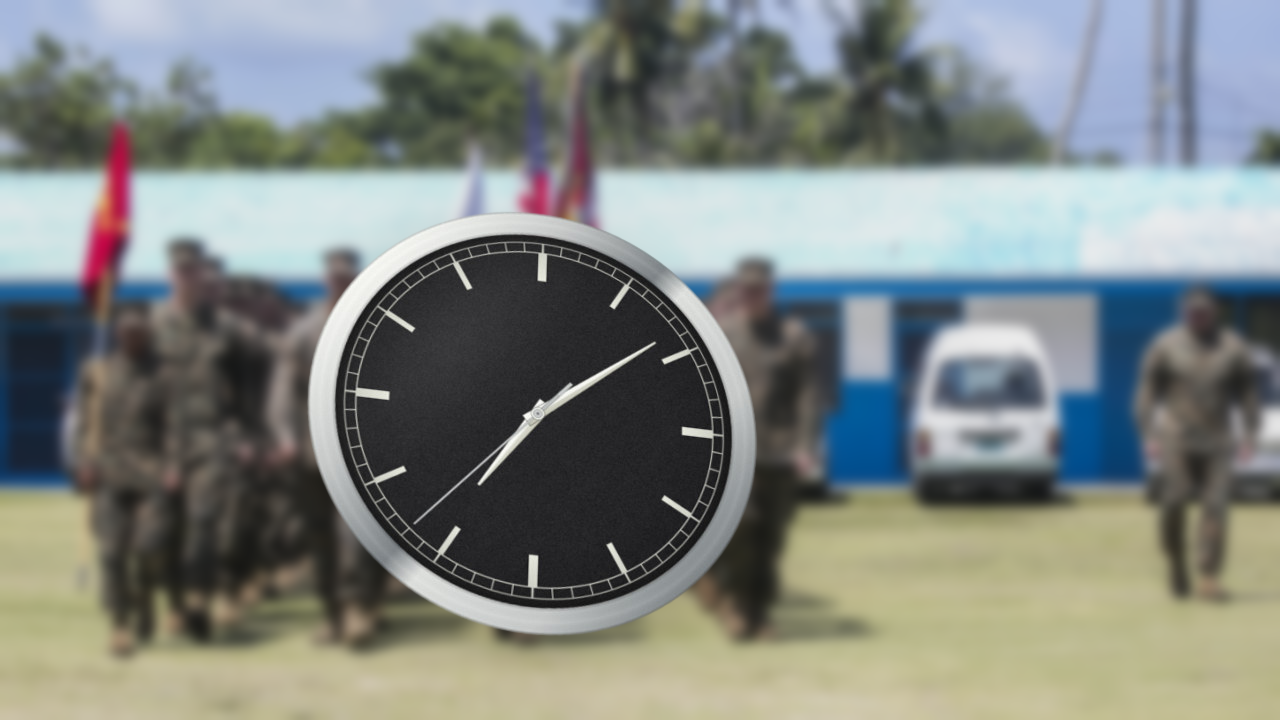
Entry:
7 h 08 min 37 s
